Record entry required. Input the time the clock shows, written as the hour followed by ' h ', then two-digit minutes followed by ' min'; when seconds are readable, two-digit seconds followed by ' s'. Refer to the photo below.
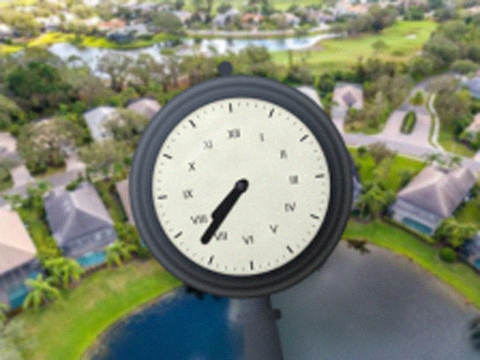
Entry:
7 h 37 min
